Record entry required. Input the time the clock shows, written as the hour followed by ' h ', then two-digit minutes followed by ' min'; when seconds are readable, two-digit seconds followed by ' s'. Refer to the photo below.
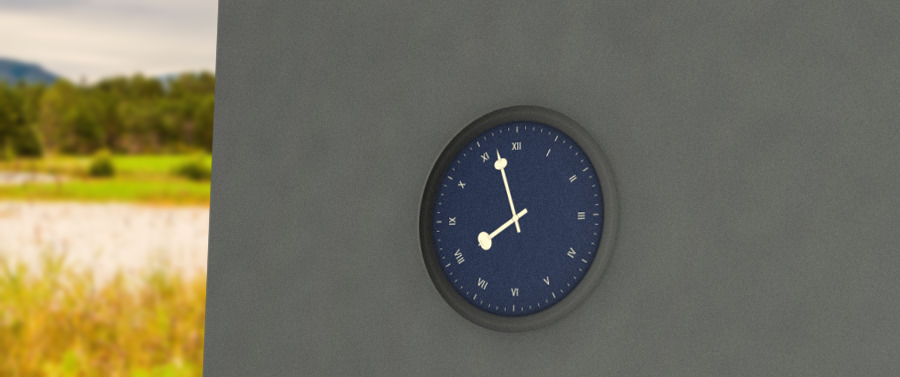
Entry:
7 h 57 min
